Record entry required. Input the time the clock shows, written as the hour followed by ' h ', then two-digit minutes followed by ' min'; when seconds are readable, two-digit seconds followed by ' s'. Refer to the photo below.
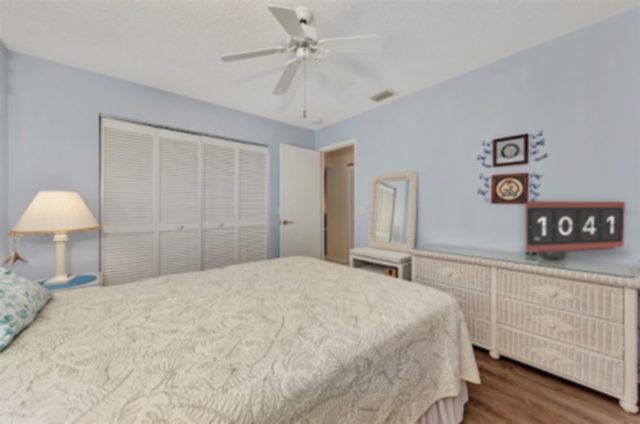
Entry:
10 h 41 min
